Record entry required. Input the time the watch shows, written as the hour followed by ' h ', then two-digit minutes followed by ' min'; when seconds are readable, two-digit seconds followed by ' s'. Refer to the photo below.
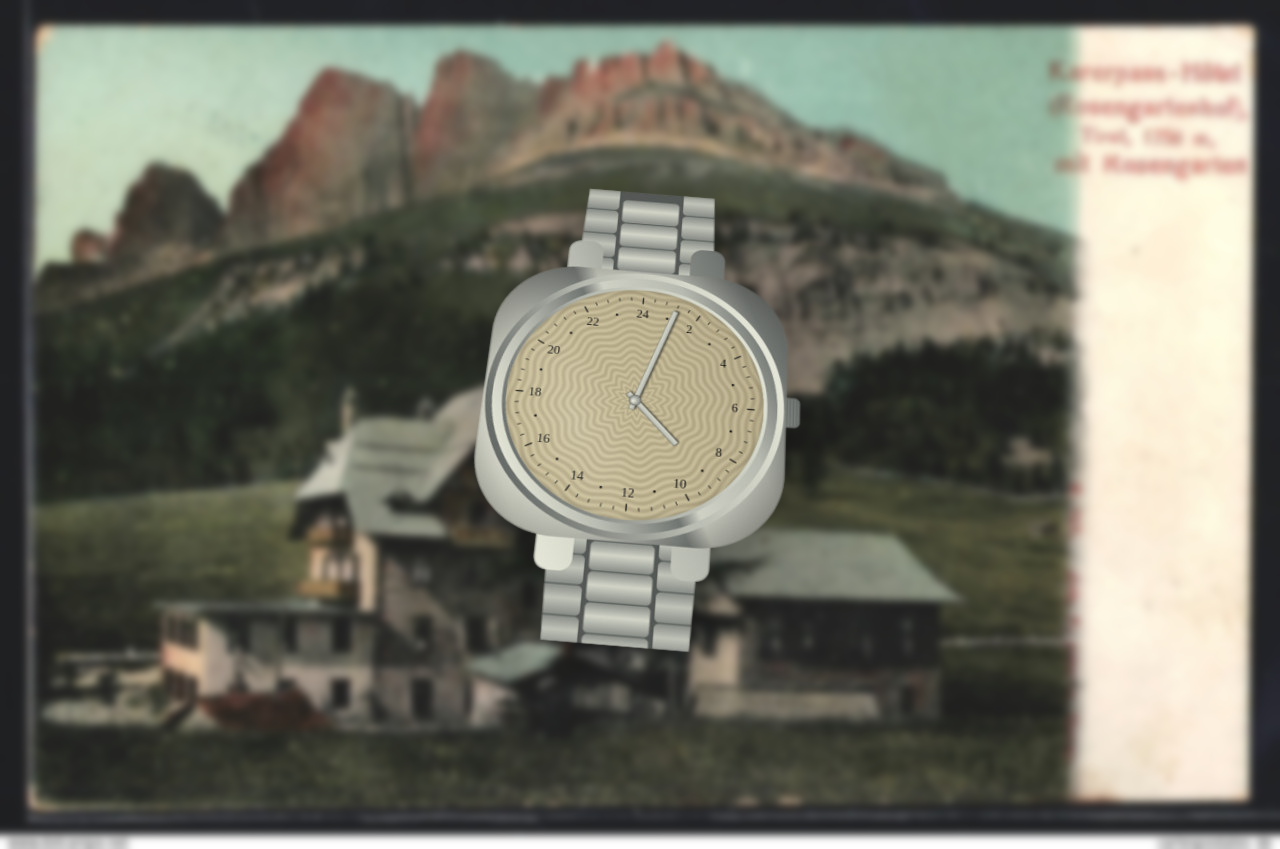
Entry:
9 h 03 min
